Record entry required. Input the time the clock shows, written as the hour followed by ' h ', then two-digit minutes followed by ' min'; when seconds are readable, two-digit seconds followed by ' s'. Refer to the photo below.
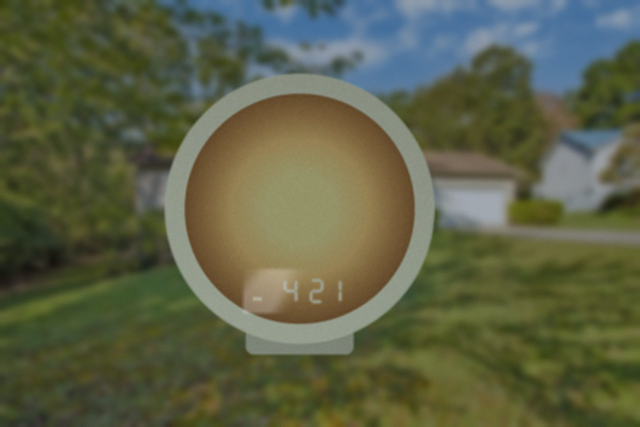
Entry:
4 h 21 min
